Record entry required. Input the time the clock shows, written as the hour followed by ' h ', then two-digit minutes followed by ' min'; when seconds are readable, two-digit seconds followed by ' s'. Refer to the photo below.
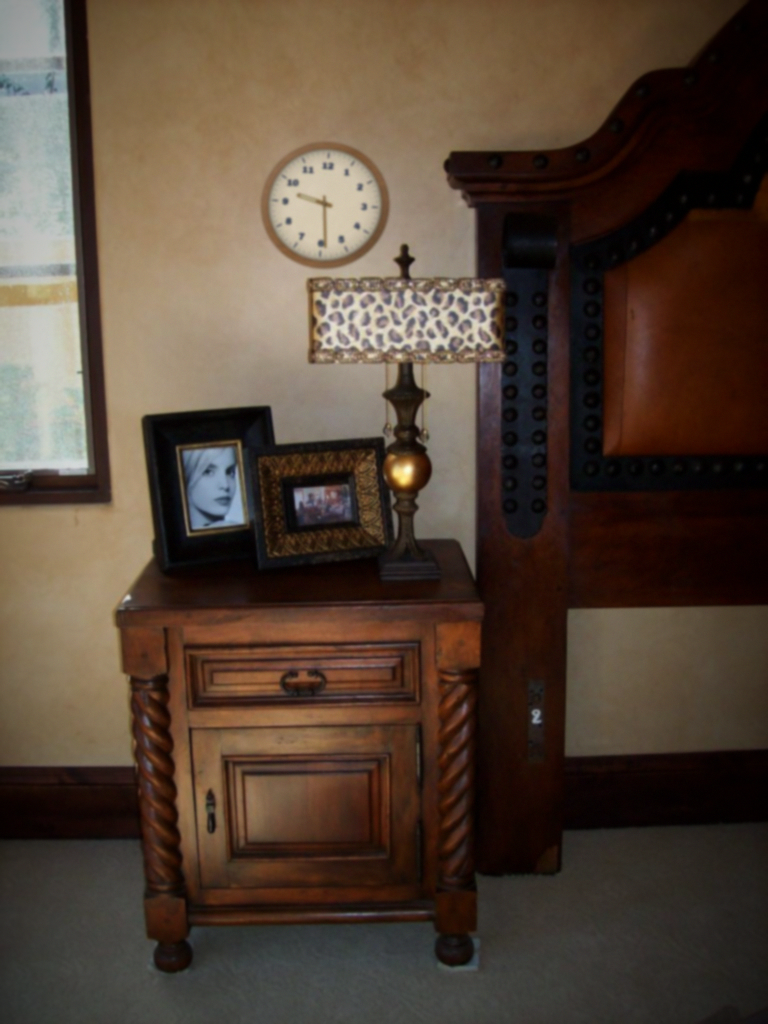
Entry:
9 h 29 min
